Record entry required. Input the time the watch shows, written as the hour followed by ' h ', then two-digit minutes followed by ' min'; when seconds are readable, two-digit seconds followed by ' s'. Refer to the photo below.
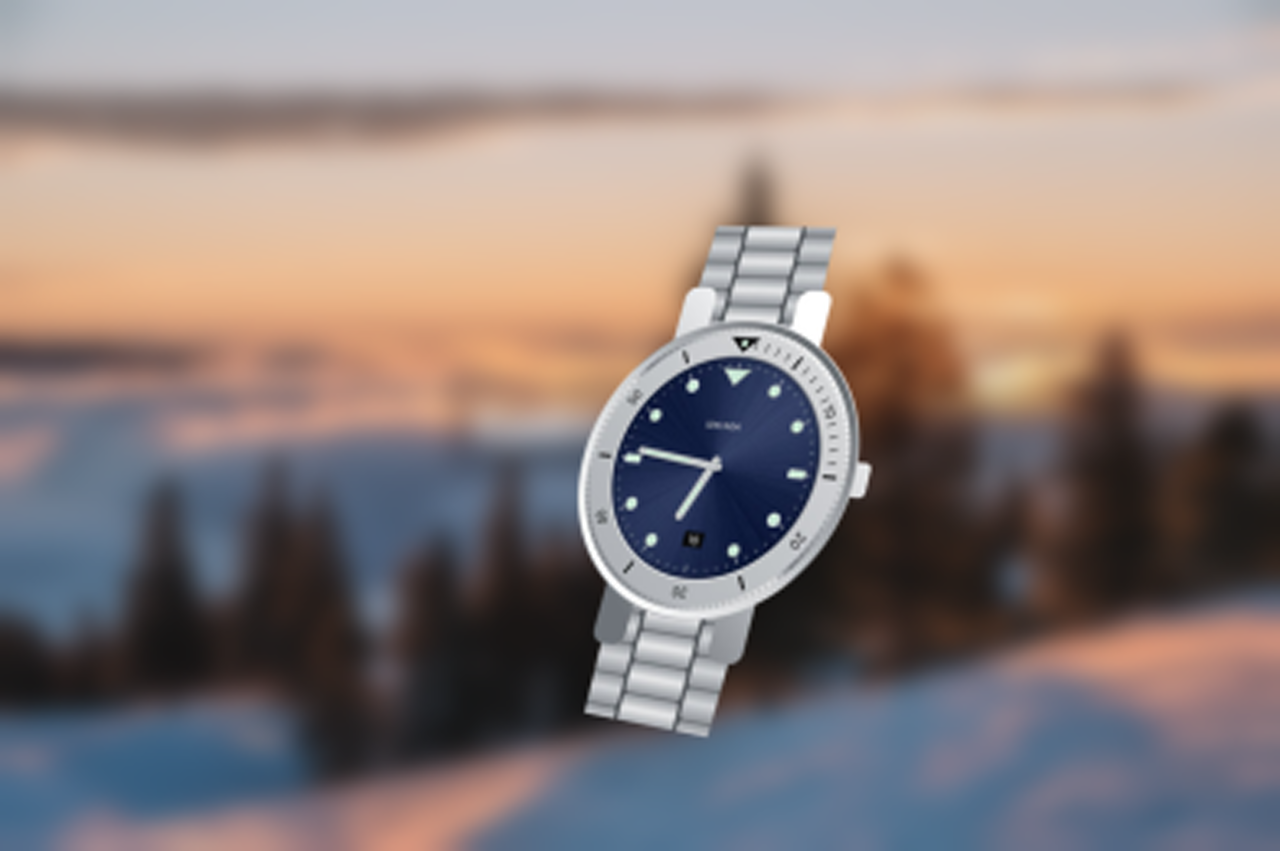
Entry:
6 h 46 min
